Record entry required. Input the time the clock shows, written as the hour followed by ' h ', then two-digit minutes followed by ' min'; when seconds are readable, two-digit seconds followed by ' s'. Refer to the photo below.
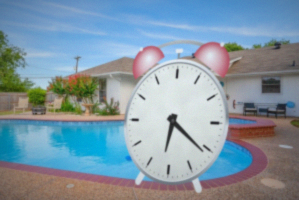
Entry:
6 h 21 min
